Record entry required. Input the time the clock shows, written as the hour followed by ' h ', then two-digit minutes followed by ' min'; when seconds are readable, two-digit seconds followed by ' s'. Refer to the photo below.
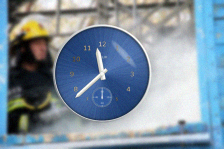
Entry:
11 h 38 min
